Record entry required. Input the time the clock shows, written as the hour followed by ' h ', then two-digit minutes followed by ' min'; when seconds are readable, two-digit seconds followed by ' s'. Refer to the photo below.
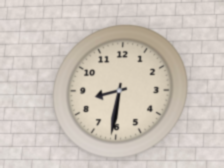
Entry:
8 h 31 min
